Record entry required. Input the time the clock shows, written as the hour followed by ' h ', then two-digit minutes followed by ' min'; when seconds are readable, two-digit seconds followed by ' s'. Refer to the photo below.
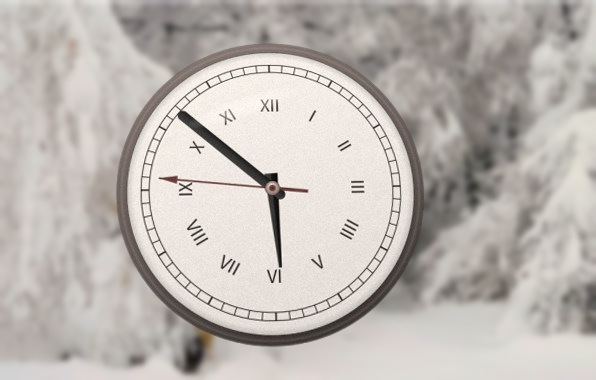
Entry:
5 h 51 min 46 s
